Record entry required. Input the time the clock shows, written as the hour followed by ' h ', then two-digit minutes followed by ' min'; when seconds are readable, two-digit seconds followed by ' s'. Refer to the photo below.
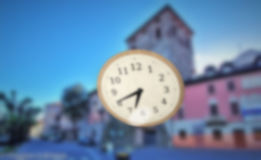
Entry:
6 h 41 min
